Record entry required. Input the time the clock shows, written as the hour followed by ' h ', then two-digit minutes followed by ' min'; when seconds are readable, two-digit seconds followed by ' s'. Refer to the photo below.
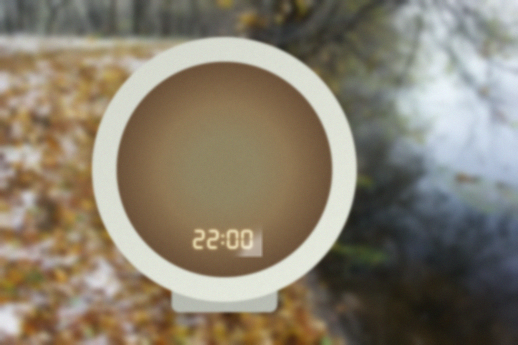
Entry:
22 h 00 min
